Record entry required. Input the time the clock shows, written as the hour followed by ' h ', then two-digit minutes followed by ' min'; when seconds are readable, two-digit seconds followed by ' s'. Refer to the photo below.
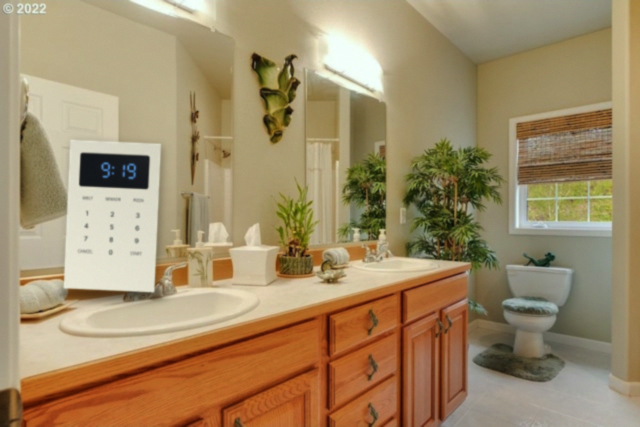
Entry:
9 h 19 min
